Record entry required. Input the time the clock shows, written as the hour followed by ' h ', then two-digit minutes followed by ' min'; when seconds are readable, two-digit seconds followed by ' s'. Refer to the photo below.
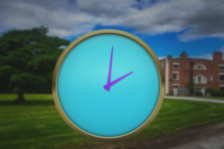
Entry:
2 h 01 min
